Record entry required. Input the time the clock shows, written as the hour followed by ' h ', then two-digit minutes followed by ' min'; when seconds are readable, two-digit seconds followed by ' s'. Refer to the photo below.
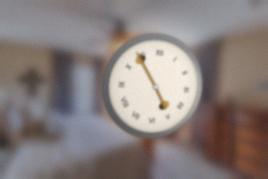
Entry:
4 h 54 min
